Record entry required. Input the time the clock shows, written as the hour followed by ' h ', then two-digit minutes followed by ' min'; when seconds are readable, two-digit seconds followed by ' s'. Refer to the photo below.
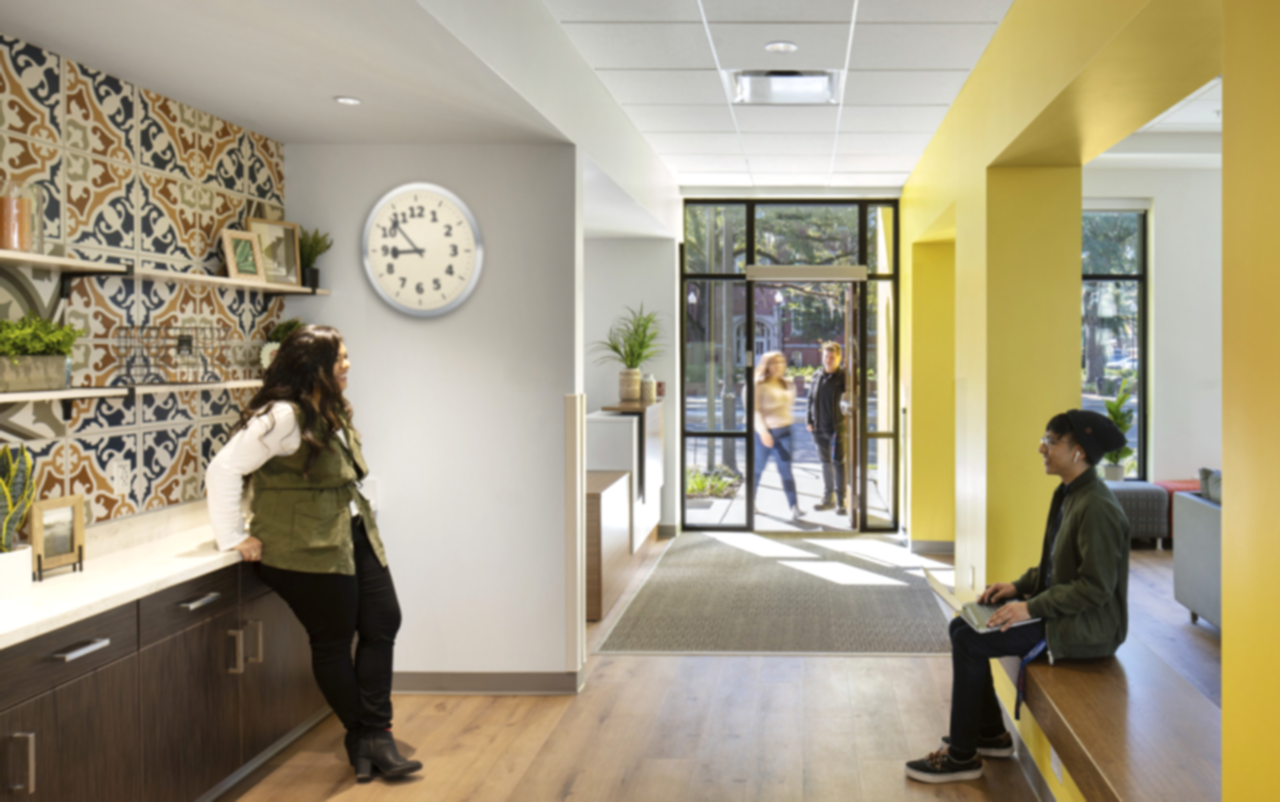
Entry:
8 h 53 min
